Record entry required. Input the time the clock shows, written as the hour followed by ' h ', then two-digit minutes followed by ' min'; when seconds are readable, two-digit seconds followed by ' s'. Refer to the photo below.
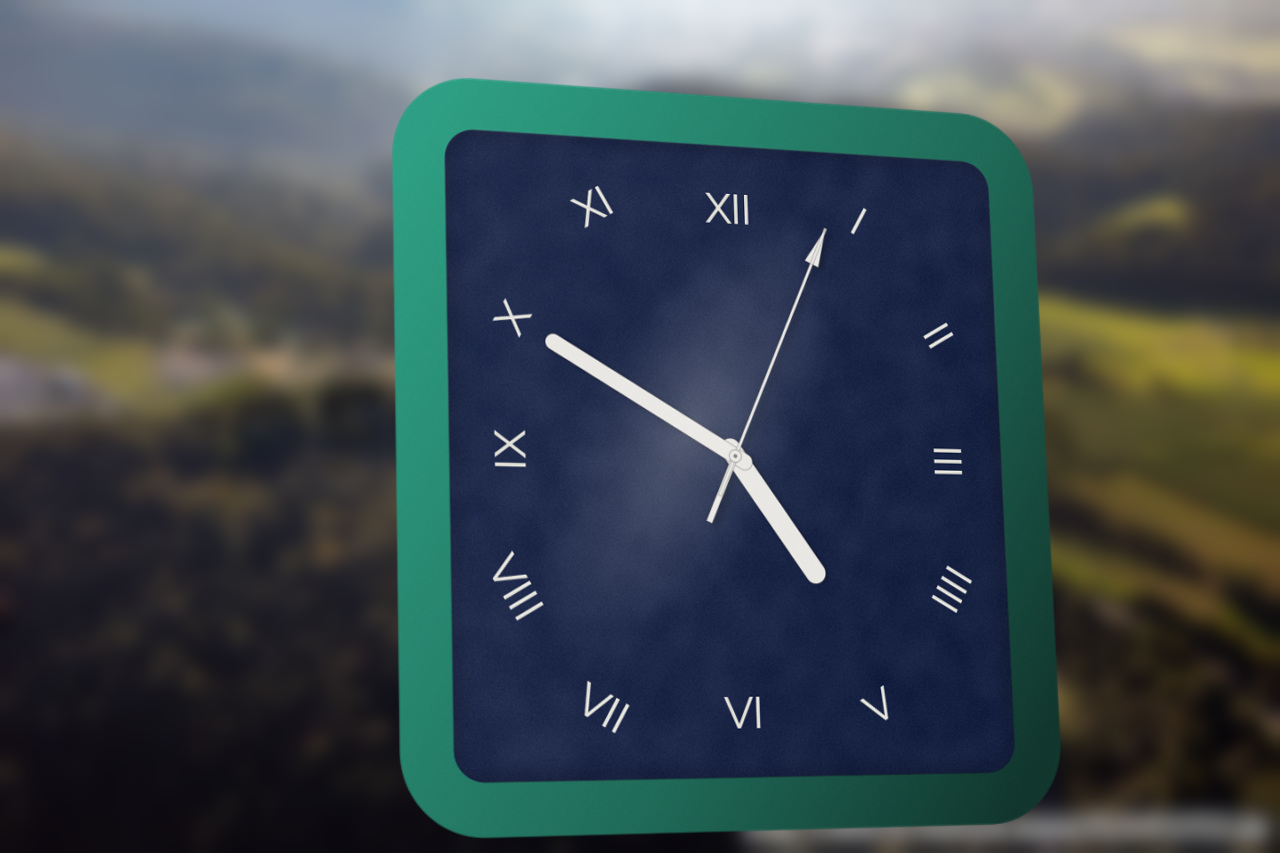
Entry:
4 h 50 min 04 s
